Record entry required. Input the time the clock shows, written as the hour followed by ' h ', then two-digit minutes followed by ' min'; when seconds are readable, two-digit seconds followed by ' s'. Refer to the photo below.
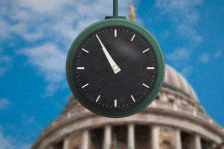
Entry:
10 h 55 min
